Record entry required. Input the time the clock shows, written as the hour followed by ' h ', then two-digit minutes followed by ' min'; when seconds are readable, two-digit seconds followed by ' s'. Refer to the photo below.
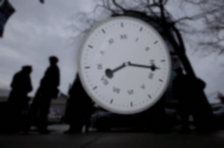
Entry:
8 h 17 min
